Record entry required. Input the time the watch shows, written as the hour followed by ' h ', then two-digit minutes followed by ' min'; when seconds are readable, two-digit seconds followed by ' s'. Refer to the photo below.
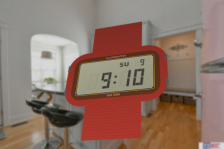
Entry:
9 h 10 min
